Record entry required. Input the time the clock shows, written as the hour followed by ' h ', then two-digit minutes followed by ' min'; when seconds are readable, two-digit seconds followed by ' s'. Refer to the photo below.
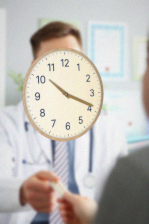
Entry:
10 h 19 min
